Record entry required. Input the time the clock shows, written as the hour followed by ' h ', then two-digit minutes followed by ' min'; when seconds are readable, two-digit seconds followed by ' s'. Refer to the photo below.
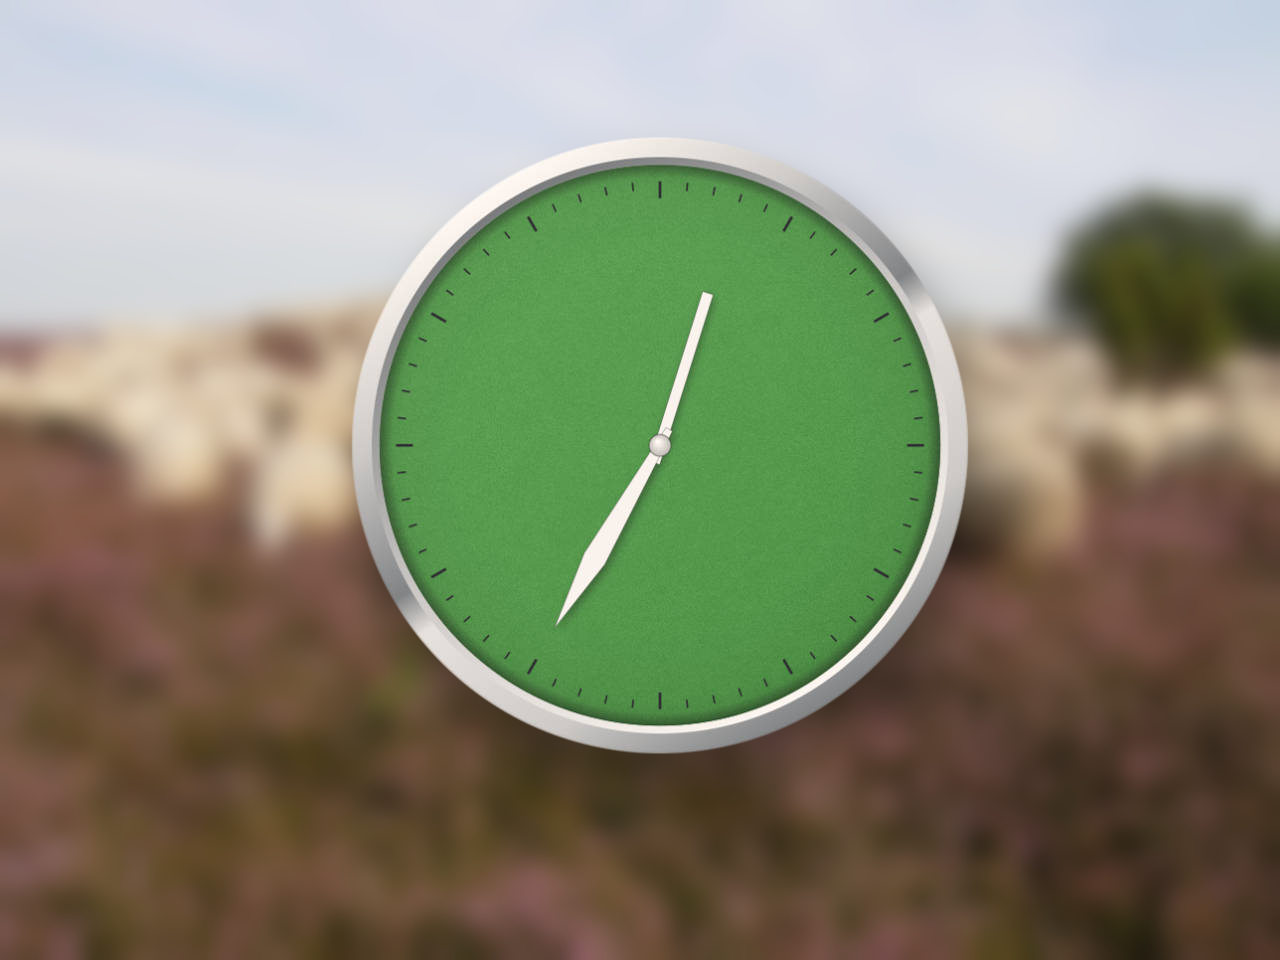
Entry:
12 h 35 min
